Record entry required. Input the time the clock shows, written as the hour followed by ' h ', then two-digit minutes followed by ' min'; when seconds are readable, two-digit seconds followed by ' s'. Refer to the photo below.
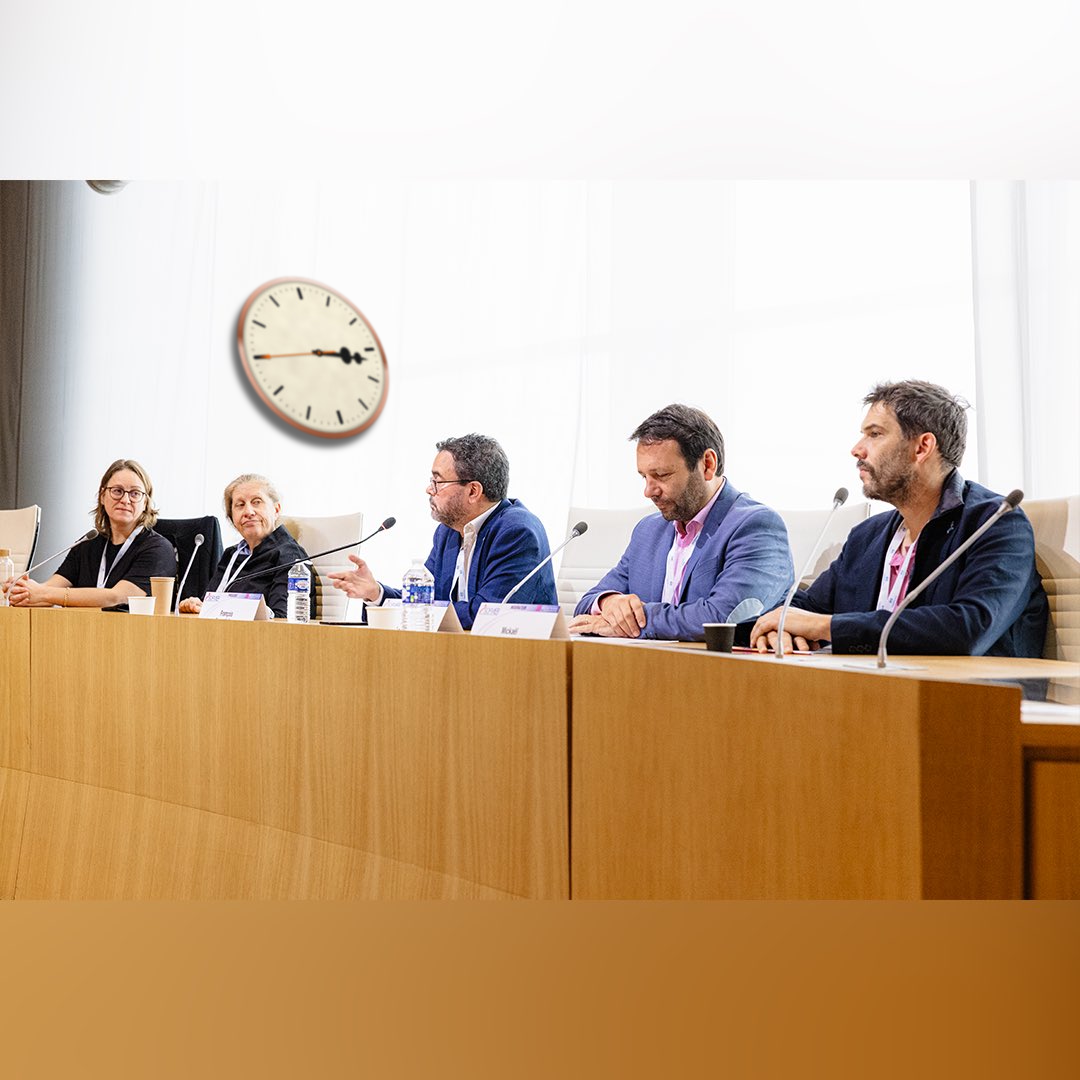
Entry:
3 h 16 min 45 s
